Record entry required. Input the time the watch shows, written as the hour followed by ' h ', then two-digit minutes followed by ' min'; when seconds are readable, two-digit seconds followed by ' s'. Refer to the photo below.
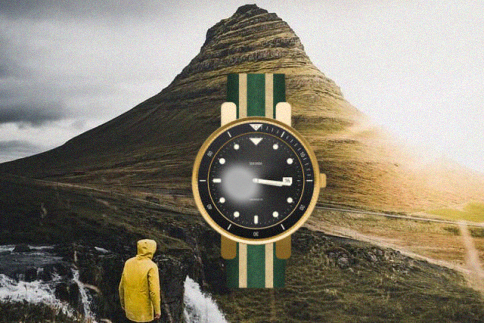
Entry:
3 h 16 min
